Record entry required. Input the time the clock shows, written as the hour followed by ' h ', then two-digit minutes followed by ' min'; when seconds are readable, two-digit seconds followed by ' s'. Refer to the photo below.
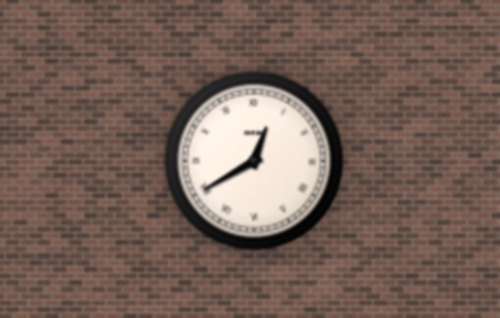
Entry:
12 h 40 min
